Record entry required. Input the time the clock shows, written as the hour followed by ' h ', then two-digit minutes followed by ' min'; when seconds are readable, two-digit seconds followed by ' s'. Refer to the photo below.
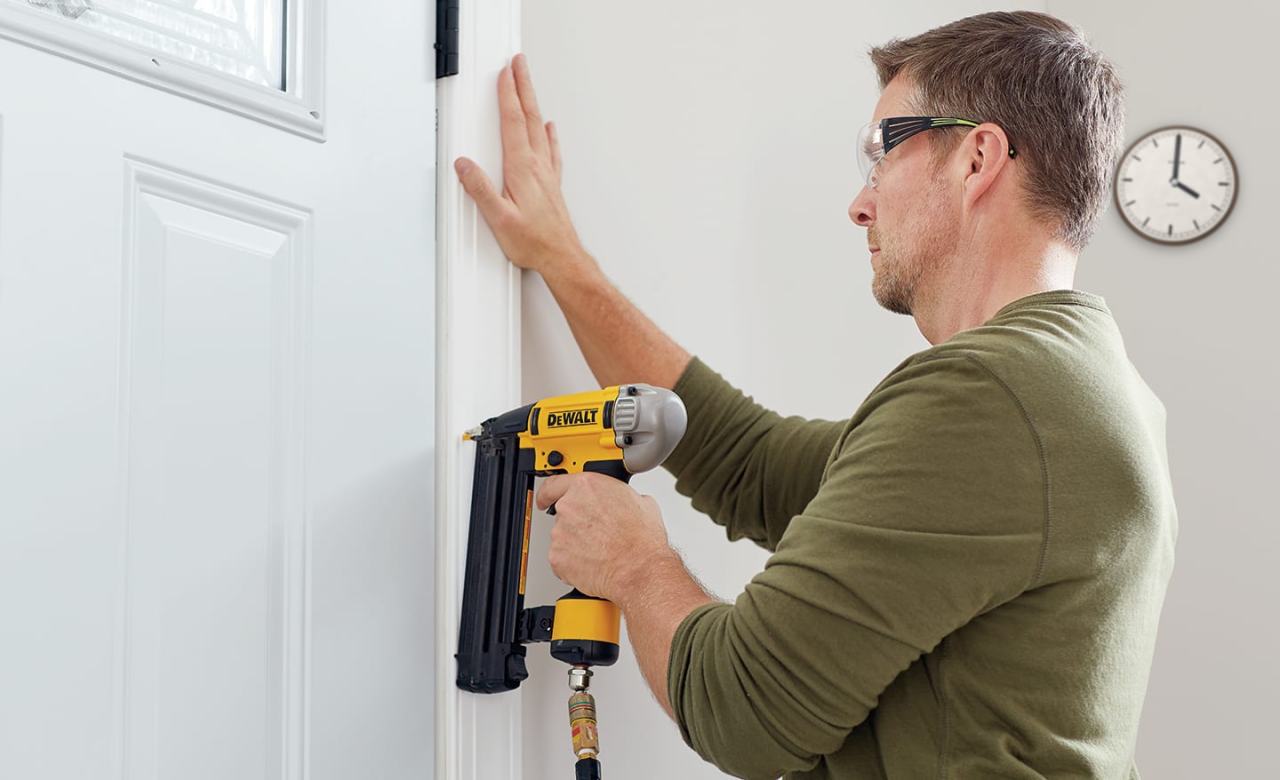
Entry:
4 h 00 min
